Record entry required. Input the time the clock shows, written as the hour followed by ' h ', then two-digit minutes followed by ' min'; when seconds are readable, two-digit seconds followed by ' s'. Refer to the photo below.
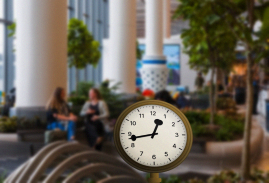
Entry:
12 h 43 min
